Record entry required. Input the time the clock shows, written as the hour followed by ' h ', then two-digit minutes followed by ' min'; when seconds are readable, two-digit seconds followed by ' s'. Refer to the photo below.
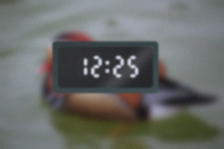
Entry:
12 h 25 min
